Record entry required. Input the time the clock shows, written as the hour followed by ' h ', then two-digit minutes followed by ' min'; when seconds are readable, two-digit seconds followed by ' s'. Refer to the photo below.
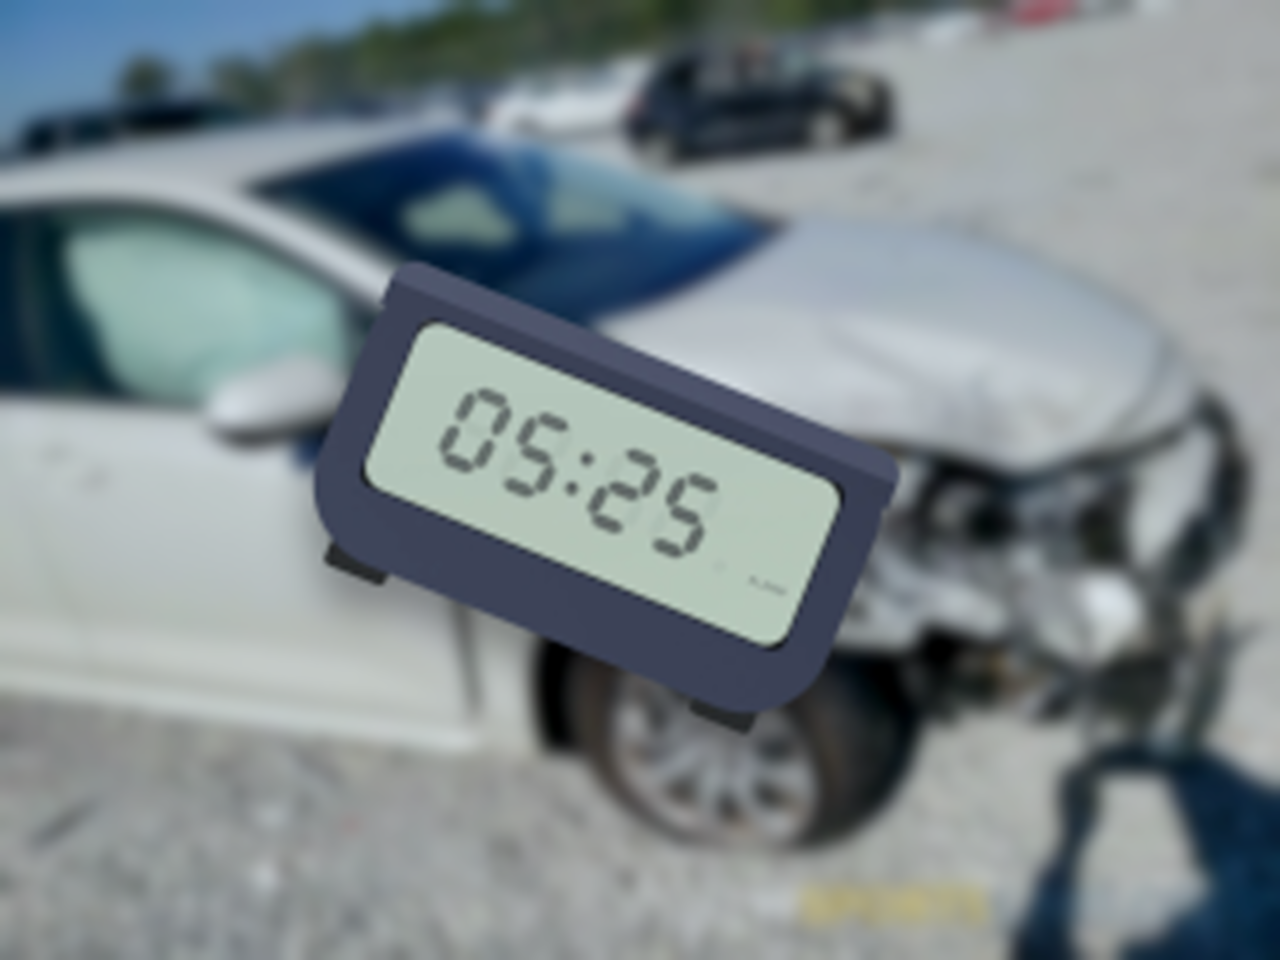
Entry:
5 h 25 min
